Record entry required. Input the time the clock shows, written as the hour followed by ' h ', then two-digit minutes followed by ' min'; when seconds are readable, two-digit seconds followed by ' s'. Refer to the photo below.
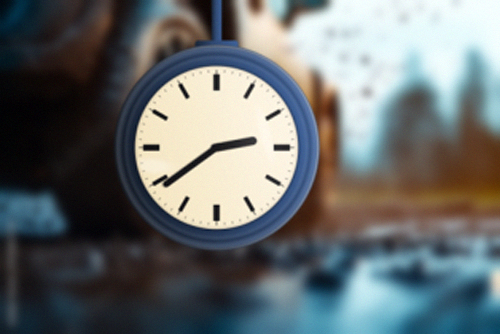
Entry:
2 h 39 min
